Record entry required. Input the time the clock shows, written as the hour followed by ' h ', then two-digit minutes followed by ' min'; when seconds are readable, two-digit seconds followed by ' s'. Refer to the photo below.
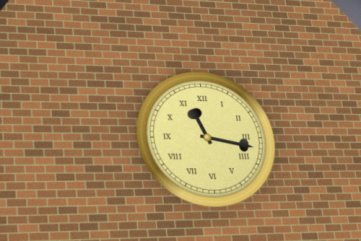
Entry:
11 h 17 min
